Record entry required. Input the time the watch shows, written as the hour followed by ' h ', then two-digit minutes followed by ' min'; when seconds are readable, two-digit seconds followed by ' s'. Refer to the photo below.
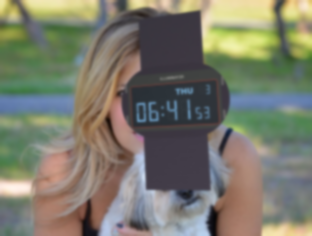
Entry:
6 h 41 min
